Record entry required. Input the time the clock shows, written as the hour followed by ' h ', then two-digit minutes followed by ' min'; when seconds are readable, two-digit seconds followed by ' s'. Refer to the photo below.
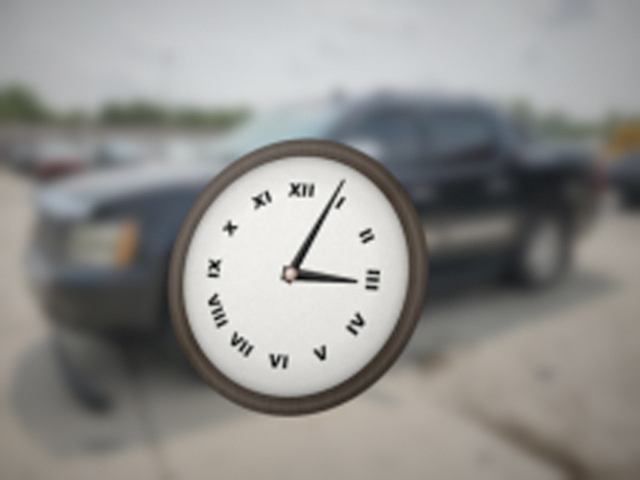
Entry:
3 h 04 min
